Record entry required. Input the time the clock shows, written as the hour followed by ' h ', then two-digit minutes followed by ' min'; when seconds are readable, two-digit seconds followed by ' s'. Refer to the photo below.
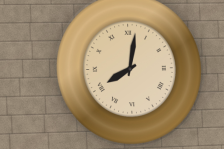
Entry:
8 h 02 min
